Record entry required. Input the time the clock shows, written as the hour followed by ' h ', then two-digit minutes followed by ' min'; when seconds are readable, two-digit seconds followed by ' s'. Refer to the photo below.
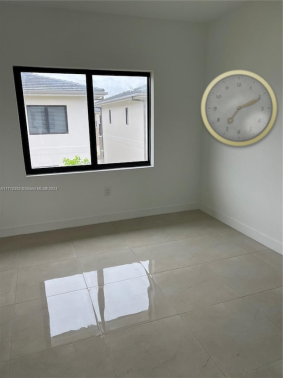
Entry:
7 h 11 min
